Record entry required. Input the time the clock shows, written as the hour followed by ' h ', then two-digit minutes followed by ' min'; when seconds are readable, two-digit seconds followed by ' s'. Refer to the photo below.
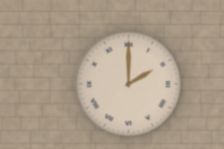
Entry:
2 h 00 min
